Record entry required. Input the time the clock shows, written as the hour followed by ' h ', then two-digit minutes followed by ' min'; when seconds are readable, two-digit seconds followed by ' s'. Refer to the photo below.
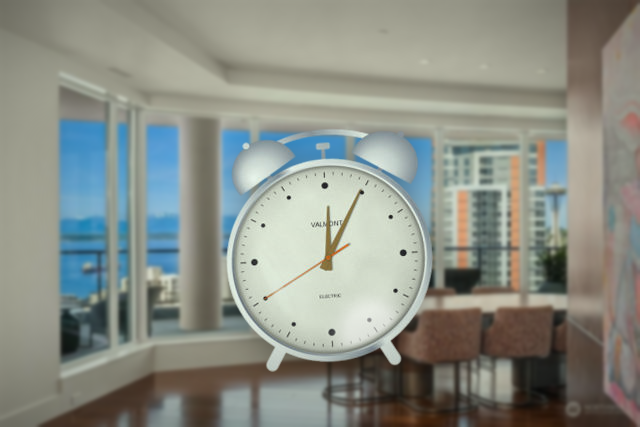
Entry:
12 h 04 min 40 s
